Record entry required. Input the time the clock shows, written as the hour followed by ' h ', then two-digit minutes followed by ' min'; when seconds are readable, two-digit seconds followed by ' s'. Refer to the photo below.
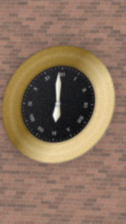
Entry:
5 h 59 min
